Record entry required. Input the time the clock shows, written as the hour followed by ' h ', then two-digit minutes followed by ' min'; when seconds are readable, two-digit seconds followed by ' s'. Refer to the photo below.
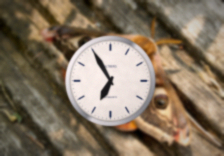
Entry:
6 h 55 min
